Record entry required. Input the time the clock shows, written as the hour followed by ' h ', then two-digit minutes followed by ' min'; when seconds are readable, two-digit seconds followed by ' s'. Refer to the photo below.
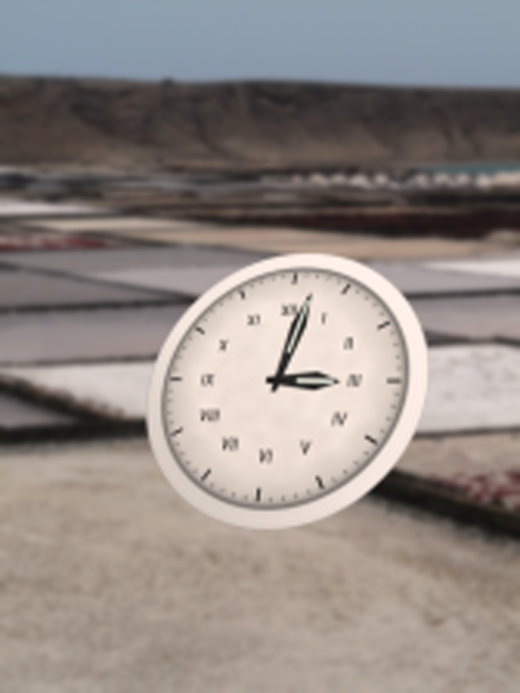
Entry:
3 h 02 min
